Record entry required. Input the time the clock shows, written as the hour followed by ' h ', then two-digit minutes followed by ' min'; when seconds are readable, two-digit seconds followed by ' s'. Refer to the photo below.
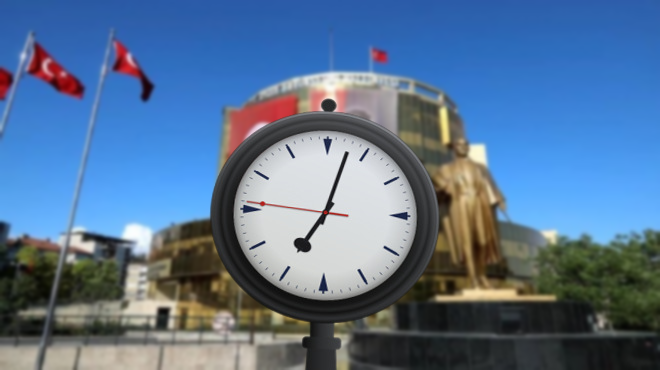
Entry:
7 h 02 min 46 s
